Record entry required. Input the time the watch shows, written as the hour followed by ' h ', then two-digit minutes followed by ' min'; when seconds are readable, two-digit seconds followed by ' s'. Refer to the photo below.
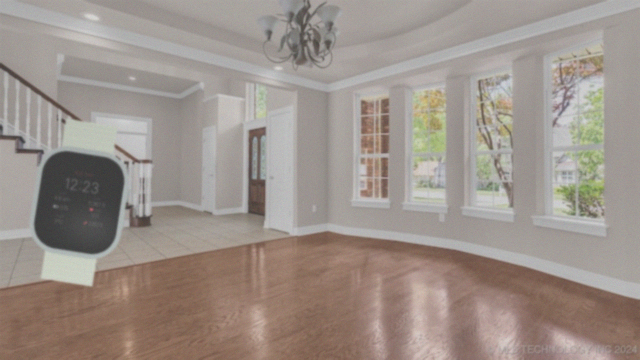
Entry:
12 h 23 min
